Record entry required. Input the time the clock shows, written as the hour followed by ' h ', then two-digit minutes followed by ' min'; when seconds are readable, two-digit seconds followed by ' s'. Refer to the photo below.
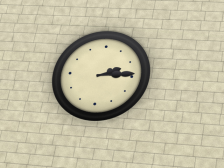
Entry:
2 h 14 min
